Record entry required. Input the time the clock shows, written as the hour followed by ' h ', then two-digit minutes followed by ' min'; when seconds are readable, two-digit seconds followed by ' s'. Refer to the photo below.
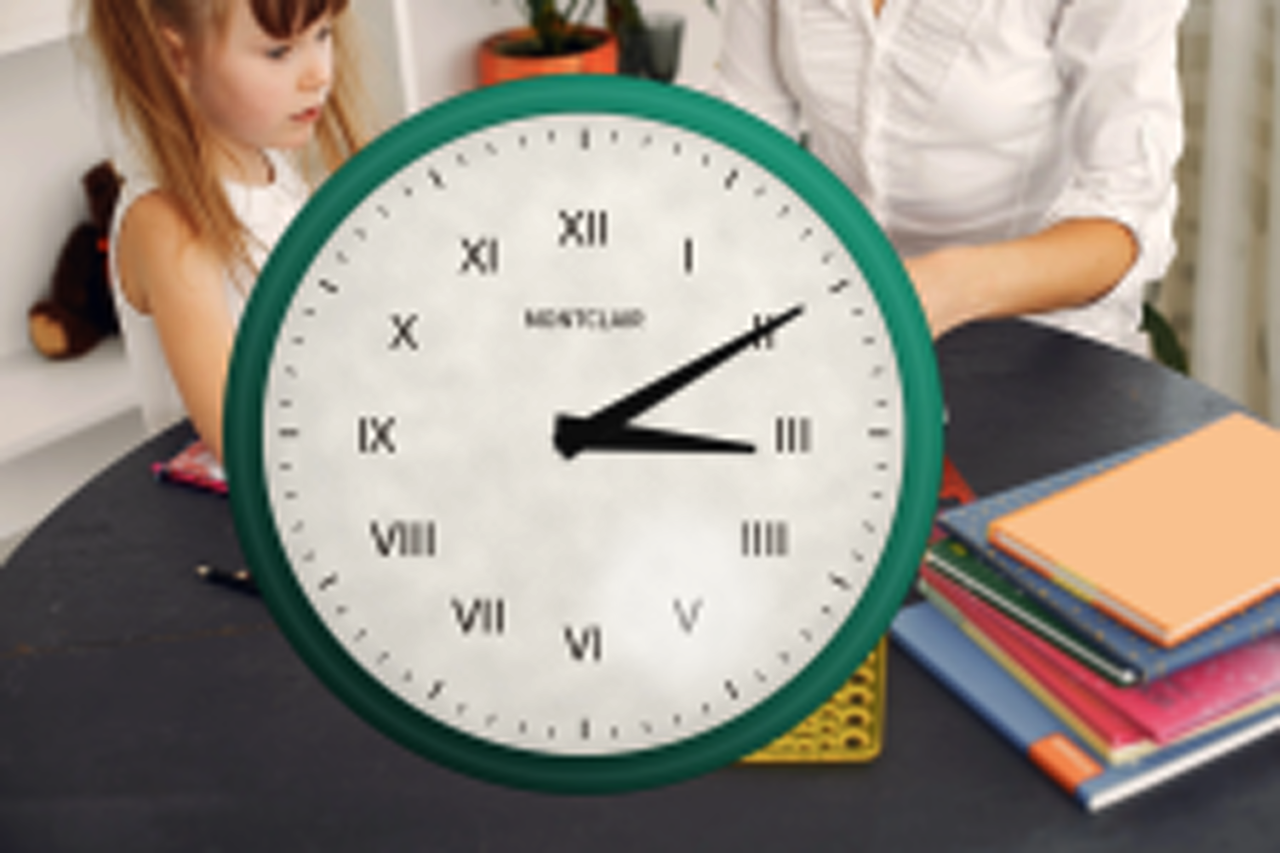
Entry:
3 h 10 min
